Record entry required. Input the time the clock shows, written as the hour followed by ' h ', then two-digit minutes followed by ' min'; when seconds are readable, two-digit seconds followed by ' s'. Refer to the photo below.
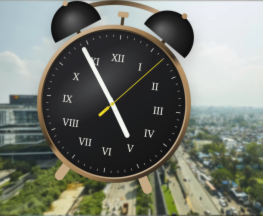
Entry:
4 h 54 min 07 s
